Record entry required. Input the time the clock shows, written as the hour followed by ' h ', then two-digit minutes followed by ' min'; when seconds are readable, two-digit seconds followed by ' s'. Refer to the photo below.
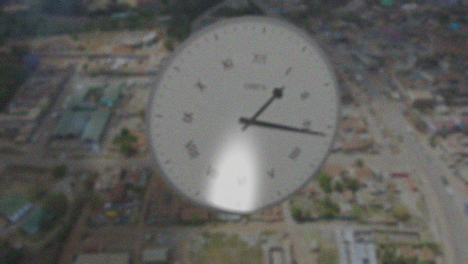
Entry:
1 h 16 min
